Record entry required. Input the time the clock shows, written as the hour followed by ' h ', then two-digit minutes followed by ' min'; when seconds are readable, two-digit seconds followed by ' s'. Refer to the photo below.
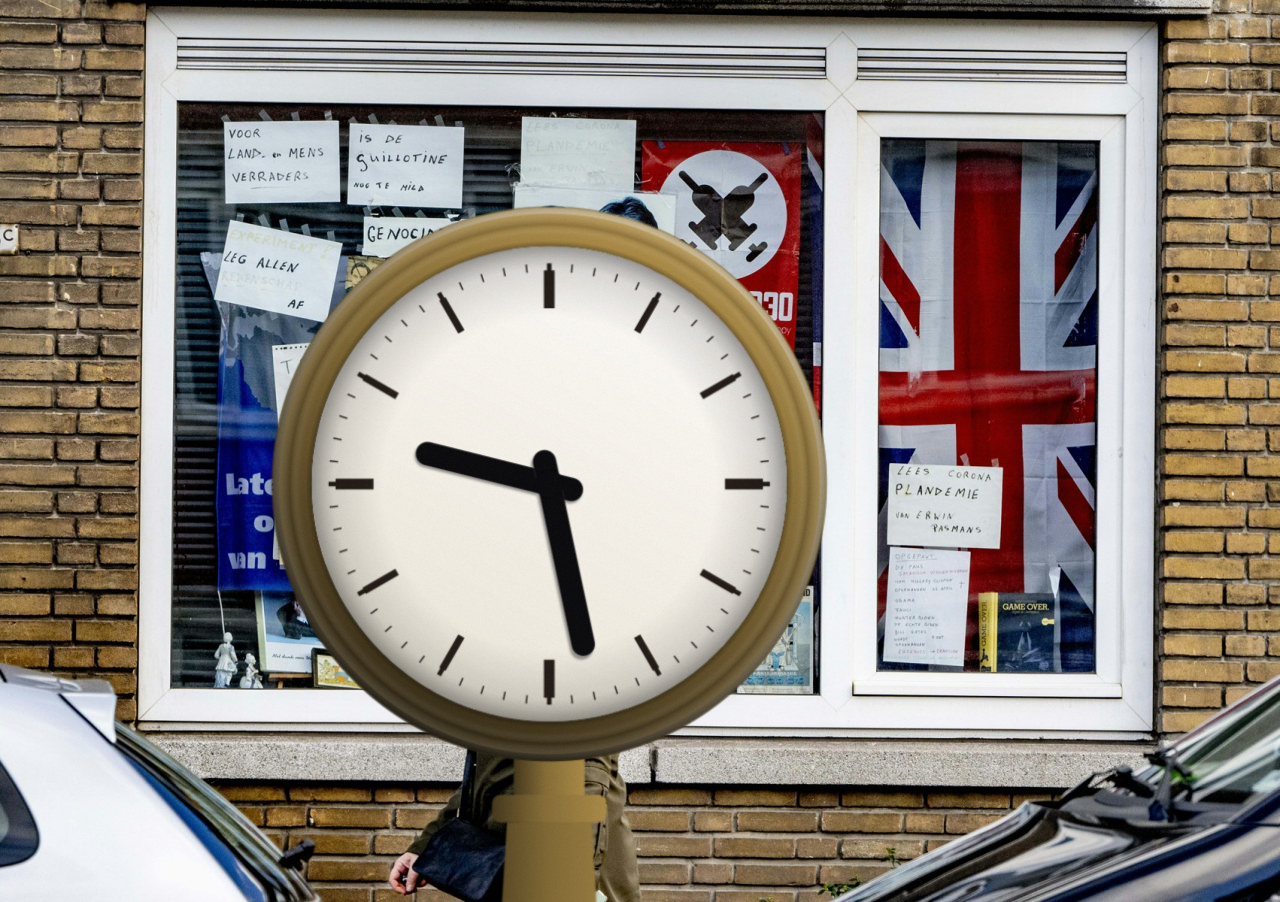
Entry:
9 h 28 min
